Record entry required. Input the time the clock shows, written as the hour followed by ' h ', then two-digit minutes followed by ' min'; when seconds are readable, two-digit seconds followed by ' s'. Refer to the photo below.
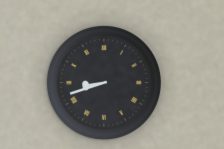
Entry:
8 h 42 min
